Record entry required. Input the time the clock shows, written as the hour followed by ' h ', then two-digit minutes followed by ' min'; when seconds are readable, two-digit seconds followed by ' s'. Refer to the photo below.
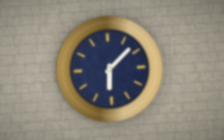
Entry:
6 h 08 min
